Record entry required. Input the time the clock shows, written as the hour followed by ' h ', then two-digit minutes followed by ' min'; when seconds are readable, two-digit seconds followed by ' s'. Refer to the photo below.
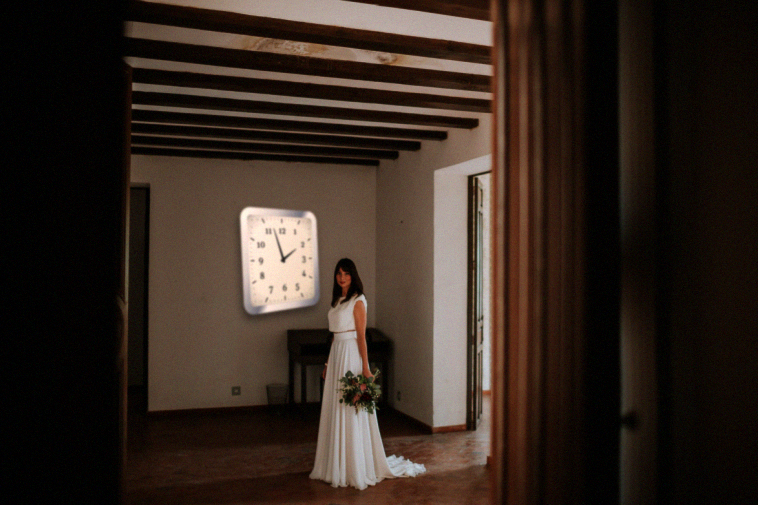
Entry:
1 h 57 min
